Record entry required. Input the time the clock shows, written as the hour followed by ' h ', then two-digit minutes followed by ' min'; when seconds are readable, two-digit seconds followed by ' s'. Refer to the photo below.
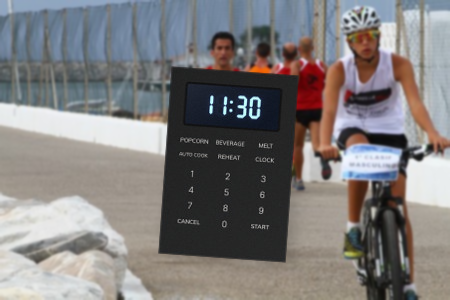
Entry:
11 h 30 min
